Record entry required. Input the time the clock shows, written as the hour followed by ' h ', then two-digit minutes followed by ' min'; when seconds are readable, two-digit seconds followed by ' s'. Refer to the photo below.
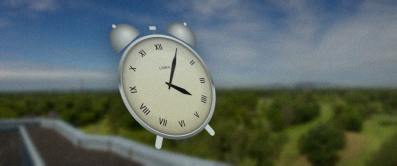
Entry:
4 h 05 min
